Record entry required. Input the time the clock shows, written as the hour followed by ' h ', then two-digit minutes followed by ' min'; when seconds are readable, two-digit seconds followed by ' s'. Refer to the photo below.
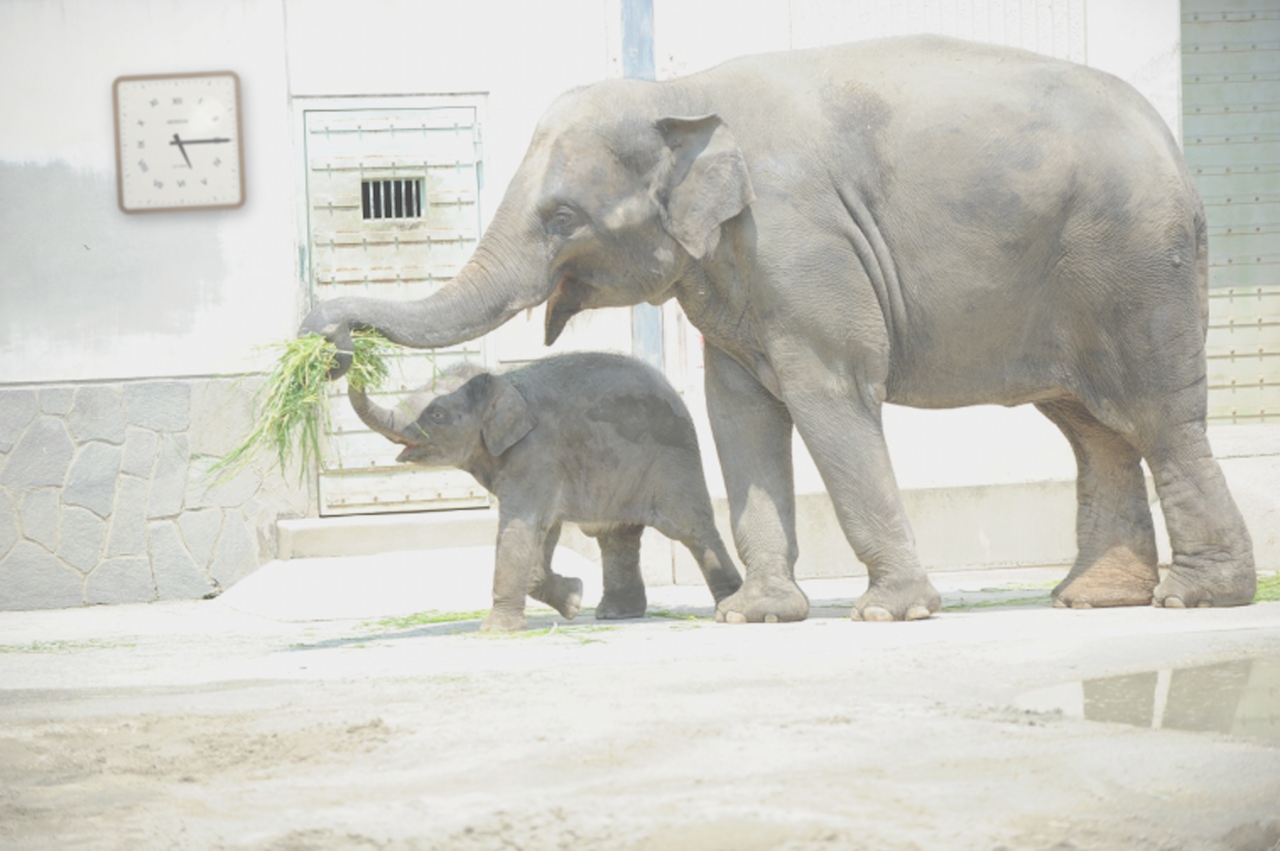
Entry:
5 h 15 min
